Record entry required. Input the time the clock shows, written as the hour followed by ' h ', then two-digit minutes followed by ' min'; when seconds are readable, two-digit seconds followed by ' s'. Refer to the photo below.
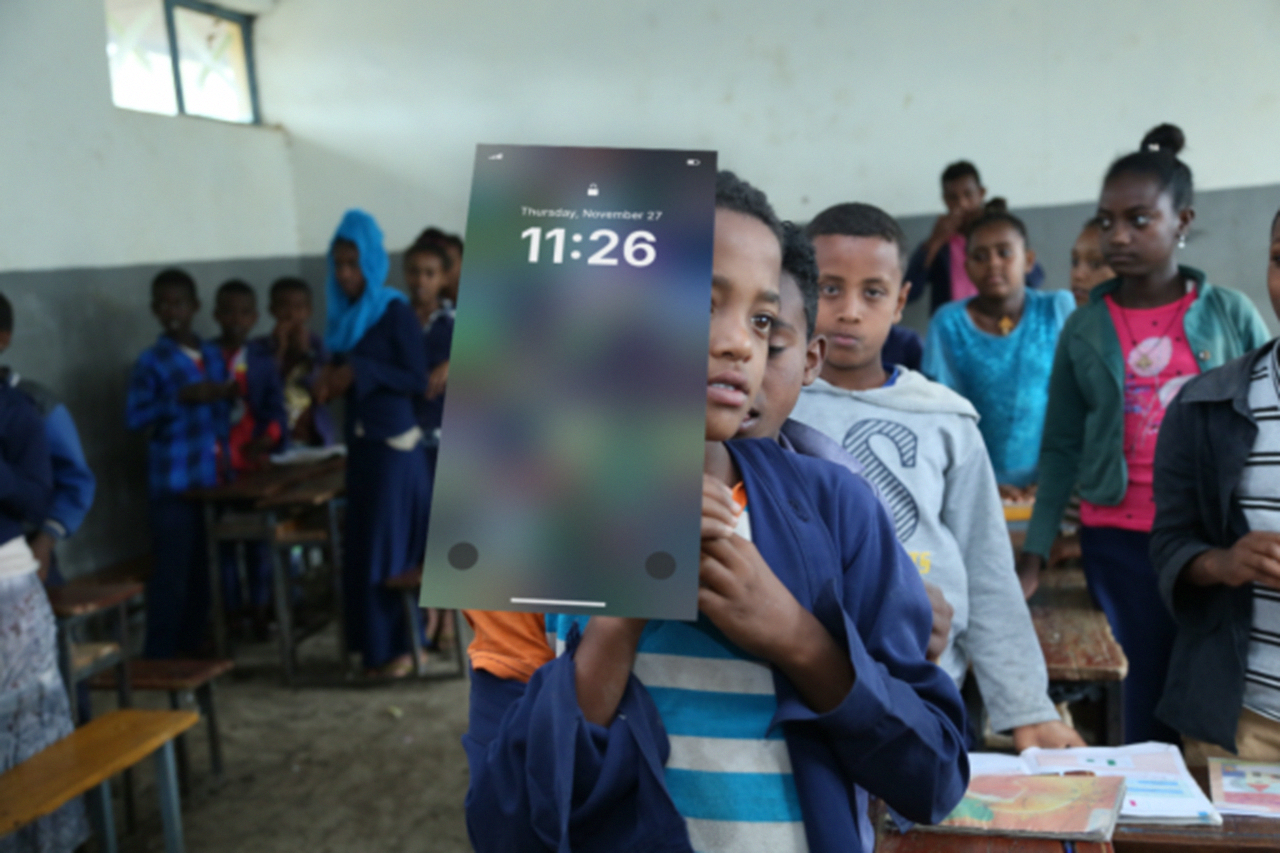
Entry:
11 h 26 min
